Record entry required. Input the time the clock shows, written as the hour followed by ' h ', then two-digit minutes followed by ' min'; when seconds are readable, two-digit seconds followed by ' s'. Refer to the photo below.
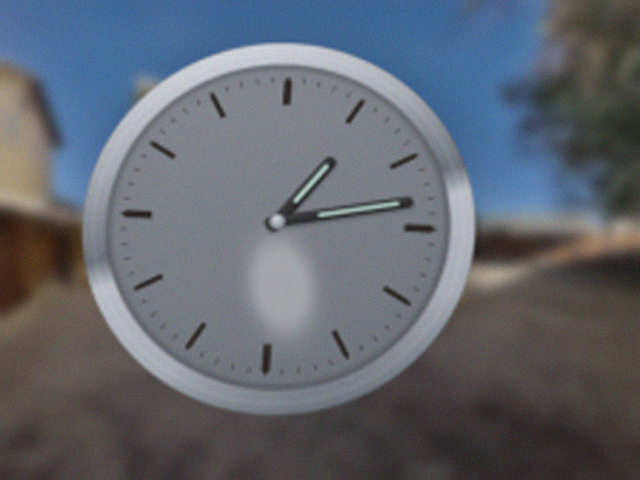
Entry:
1 h 13 min
